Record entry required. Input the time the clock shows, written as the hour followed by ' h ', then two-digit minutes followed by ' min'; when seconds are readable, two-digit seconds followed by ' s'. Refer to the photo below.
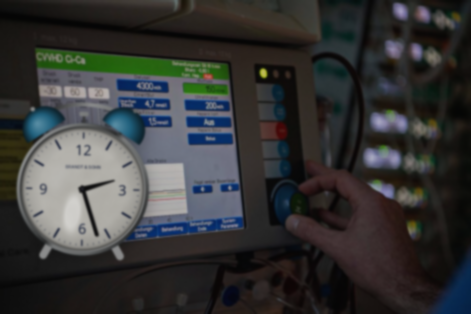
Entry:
2 h 27 min
